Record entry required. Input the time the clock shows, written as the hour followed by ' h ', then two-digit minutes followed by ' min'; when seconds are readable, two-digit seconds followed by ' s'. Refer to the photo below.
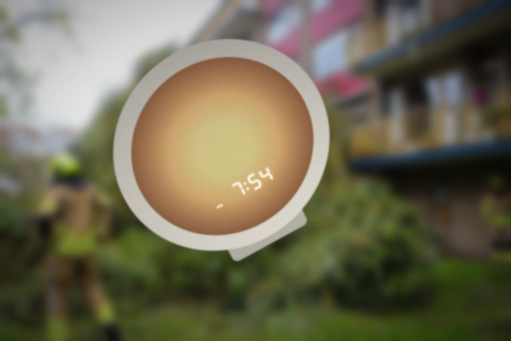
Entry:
7 h 54 min
